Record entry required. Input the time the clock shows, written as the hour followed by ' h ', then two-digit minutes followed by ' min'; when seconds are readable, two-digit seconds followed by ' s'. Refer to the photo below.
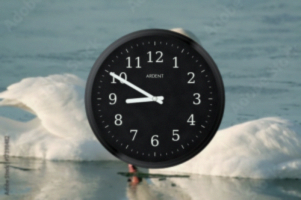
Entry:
8 h 50 min
